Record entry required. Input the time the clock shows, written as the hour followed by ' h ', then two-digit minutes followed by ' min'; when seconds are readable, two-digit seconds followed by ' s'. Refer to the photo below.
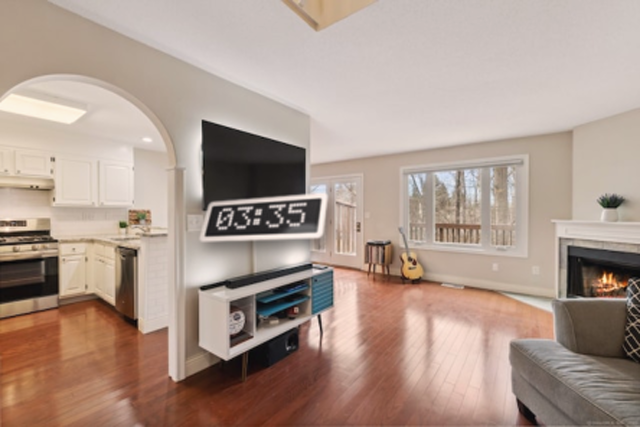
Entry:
3 h 35 min
